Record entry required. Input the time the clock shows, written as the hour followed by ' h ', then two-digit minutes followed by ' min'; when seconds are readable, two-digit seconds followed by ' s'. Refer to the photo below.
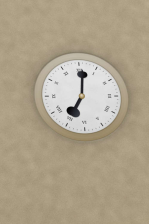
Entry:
7 h 01 min
